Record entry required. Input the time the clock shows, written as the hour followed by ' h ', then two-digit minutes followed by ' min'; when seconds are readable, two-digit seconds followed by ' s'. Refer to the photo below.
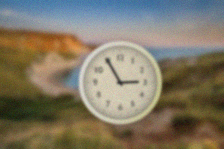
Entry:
2 h 55 min
